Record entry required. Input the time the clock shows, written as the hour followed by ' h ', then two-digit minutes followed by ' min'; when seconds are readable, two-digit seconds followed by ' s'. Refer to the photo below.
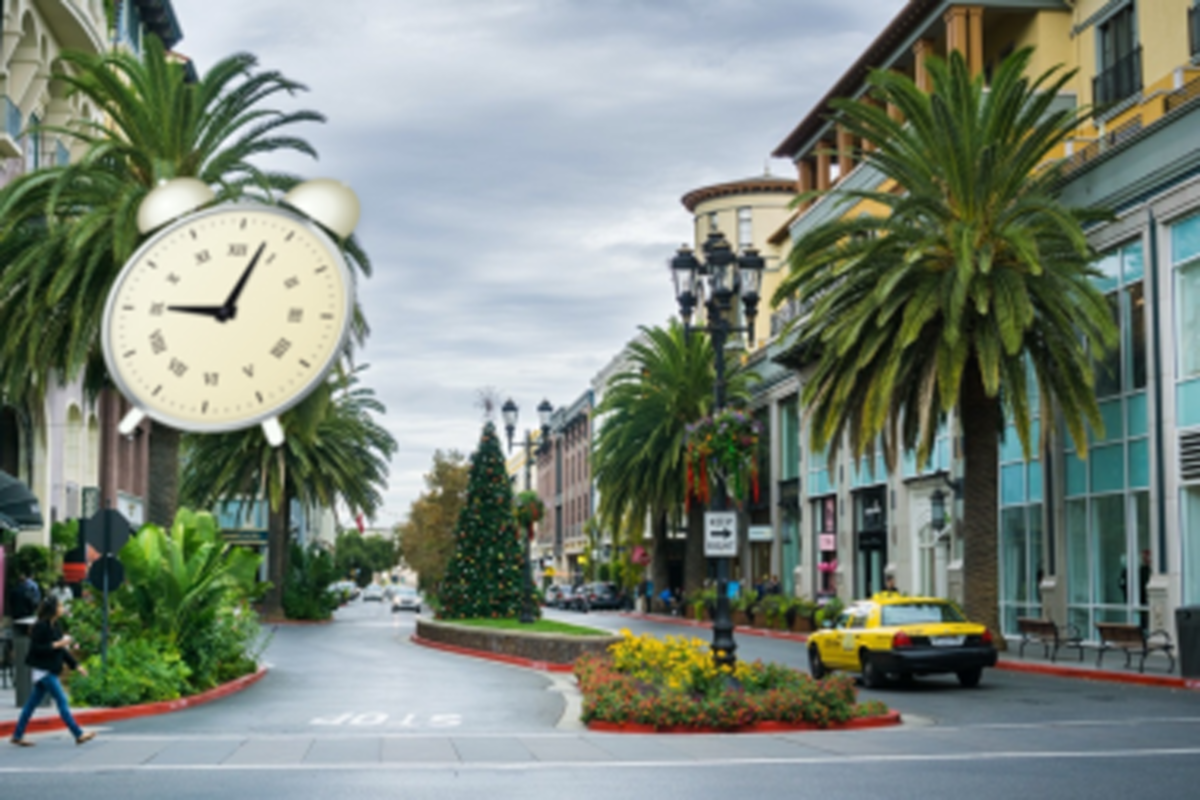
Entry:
9 h 03 min
